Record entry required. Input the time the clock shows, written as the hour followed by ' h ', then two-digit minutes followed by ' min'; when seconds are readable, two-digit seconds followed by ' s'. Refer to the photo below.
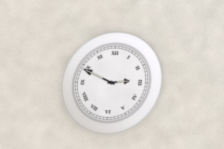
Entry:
2 h 49 min
